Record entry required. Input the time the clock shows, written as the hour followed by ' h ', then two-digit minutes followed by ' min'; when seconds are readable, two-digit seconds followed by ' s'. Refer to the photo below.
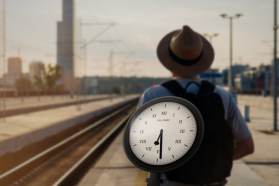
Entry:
6 h 29 min
